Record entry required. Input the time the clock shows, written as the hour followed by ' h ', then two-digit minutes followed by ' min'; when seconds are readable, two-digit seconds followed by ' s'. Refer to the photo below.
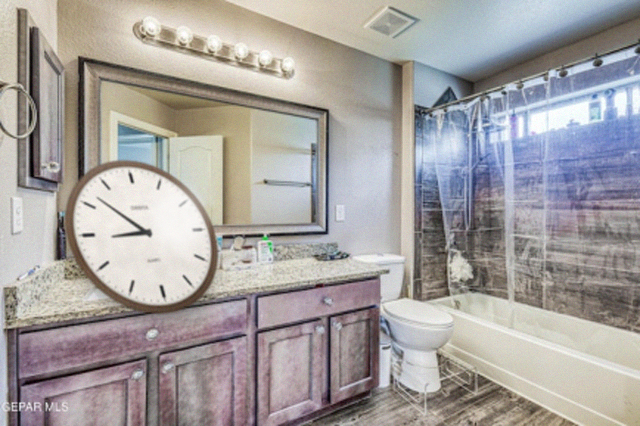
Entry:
8 h 52 min
